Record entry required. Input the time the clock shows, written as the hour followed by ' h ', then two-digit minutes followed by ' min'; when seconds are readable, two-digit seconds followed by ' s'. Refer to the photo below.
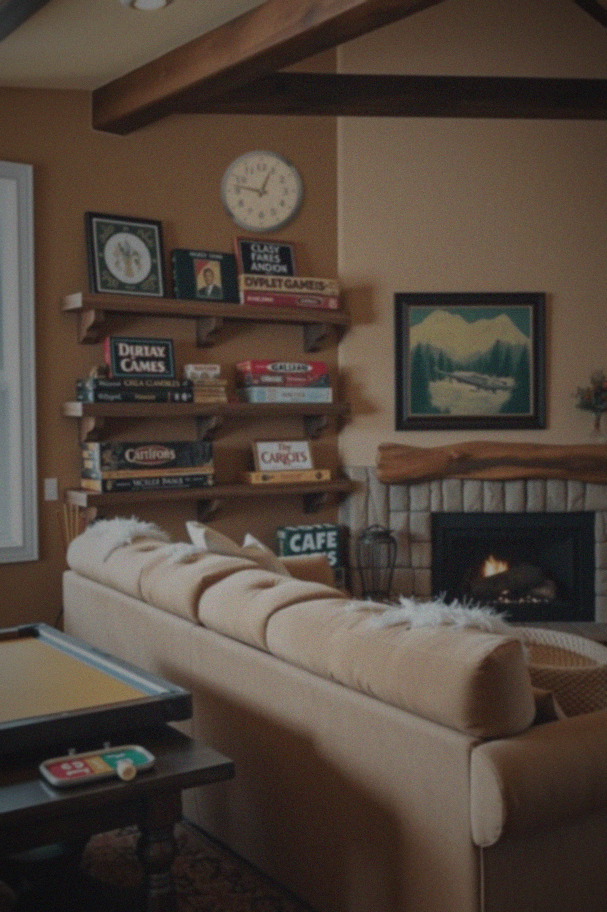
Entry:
12 h 47 min
